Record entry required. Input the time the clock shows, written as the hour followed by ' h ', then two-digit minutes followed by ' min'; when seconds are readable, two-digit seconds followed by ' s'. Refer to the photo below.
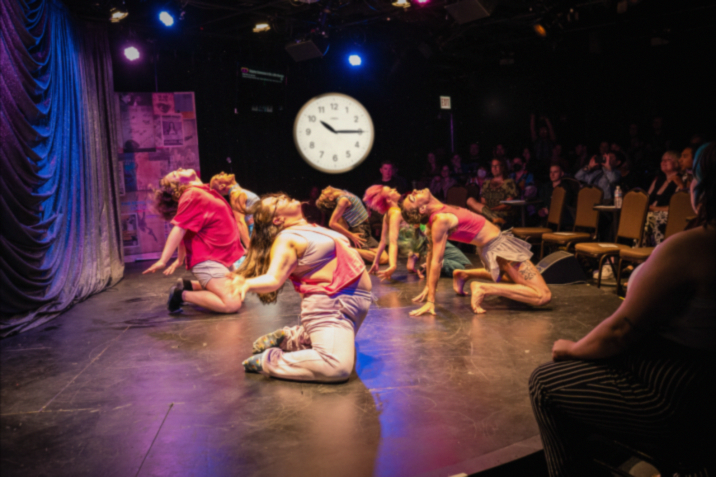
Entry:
10 h 15 min
